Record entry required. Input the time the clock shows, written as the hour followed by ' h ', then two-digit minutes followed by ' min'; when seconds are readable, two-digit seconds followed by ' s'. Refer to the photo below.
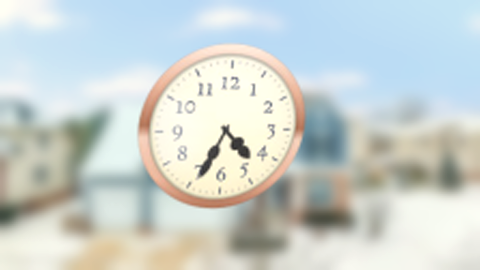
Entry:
4 h 34 min
